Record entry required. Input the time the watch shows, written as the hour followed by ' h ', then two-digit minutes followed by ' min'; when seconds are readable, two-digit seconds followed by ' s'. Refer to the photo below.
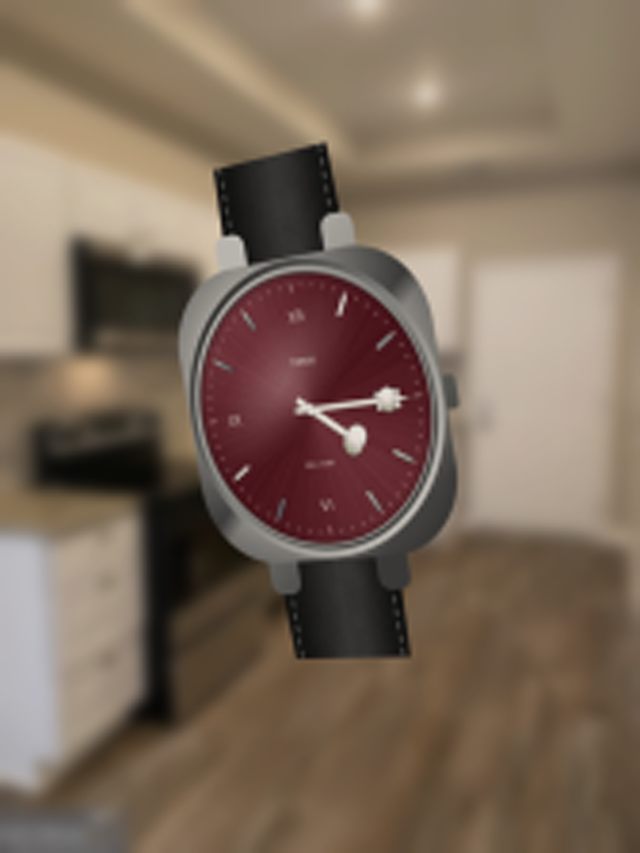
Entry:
4 h 15 min
